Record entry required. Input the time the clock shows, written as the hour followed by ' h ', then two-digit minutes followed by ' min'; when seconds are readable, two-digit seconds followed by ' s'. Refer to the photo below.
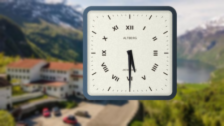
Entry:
5 h 30 min
